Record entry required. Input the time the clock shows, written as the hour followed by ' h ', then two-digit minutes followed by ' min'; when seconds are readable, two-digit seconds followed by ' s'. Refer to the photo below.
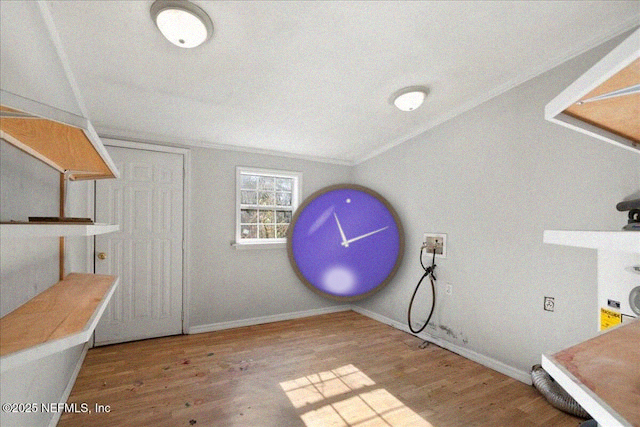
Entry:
11 h 11 min
